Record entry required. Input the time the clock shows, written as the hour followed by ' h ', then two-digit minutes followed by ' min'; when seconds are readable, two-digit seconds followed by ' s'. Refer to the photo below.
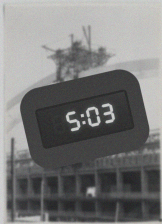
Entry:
5 h 03 min
